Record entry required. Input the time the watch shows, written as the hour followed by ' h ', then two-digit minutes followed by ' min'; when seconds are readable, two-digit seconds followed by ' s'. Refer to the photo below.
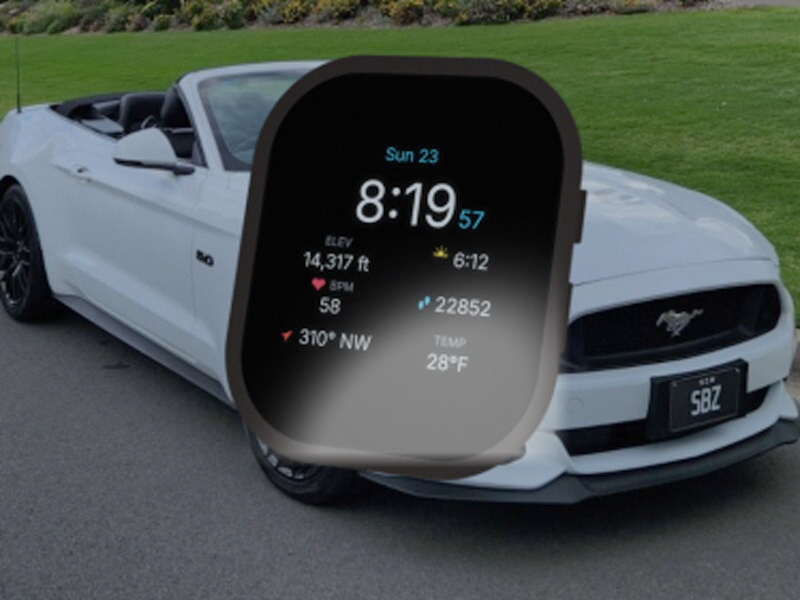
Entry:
8 h 19 min 57 s
